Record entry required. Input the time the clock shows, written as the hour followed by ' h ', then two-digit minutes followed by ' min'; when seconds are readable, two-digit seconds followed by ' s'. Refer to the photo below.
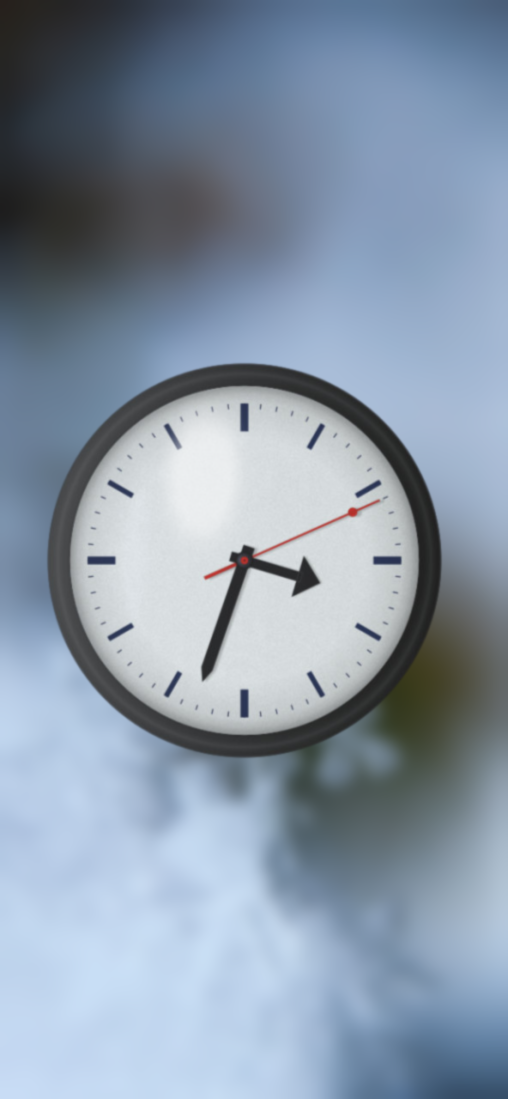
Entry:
3 h 33 min 11 s
